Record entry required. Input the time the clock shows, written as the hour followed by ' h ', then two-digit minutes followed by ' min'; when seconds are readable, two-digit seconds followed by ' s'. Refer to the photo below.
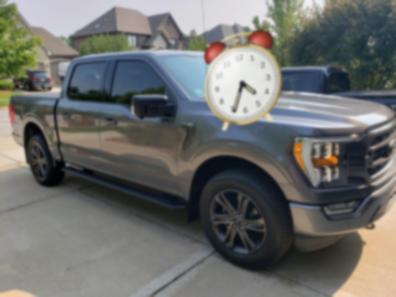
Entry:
4 h 34 min
